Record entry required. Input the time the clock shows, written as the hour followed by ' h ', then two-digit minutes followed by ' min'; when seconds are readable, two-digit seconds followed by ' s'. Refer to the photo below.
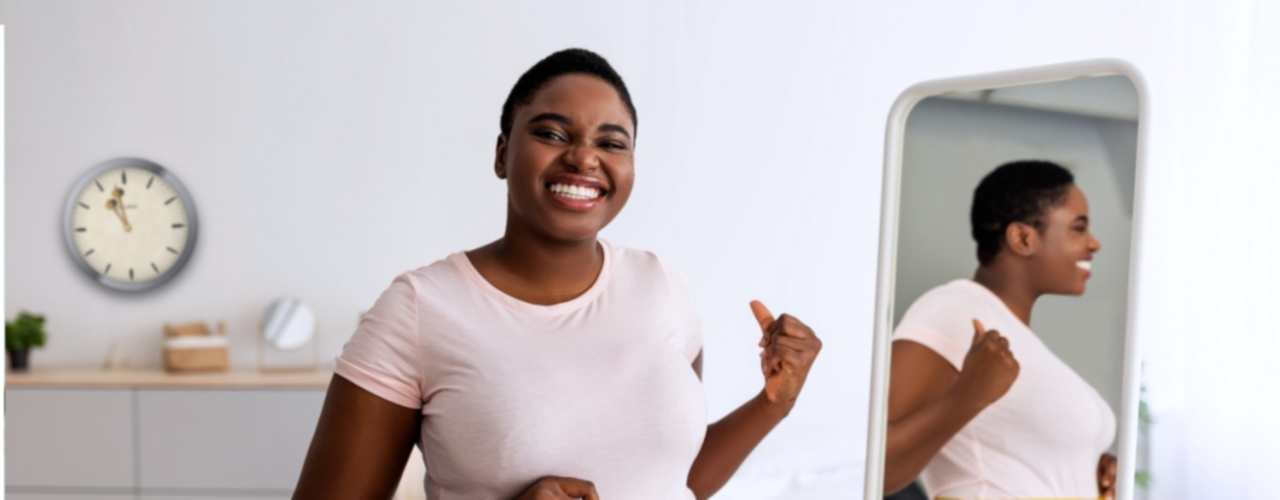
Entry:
10 h 58 min
